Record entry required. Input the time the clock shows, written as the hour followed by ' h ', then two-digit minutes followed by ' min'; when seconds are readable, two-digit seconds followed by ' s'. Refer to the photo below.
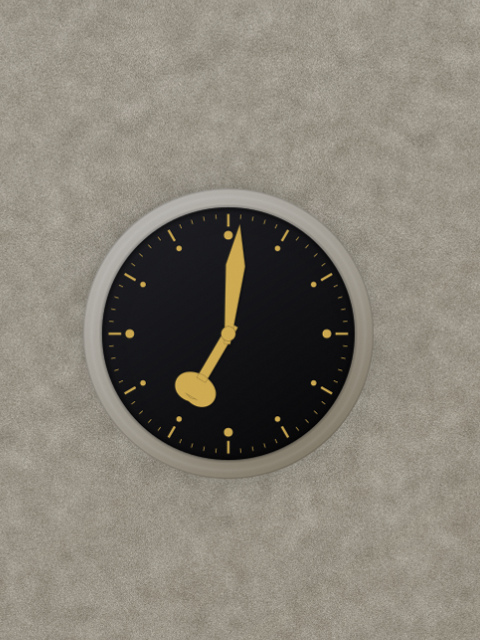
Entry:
7 h 01 min
